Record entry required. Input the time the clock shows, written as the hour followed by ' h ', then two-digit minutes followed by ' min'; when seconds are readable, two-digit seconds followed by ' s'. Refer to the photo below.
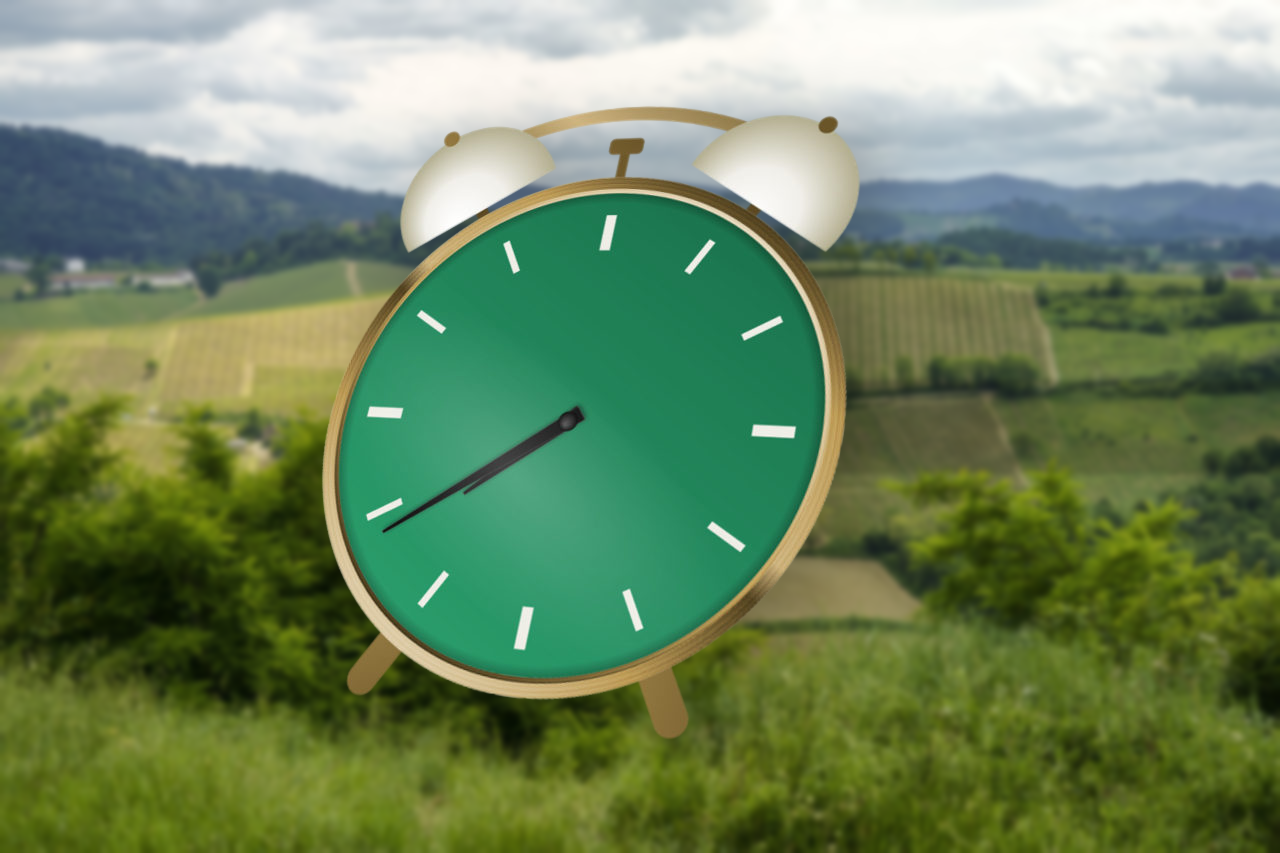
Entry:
7 h 39 min
